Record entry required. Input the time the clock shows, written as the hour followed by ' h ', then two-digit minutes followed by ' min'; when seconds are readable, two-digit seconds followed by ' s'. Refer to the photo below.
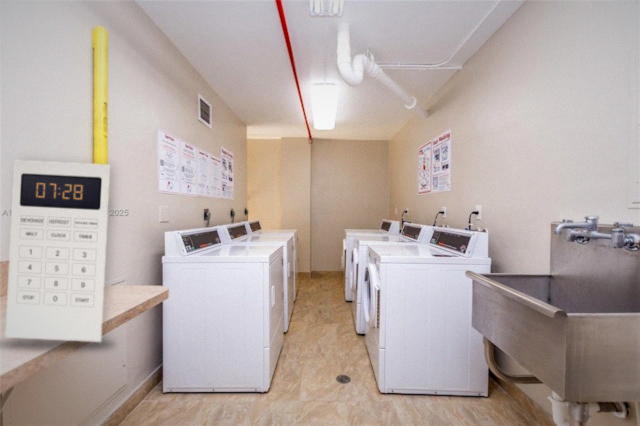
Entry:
7 h 28 min
